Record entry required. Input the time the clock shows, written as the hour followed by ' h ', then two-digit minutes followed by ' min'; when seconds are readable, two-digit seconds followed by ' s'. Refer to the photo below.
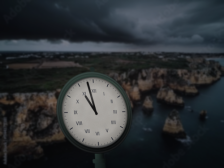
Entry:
10 h 58 min
